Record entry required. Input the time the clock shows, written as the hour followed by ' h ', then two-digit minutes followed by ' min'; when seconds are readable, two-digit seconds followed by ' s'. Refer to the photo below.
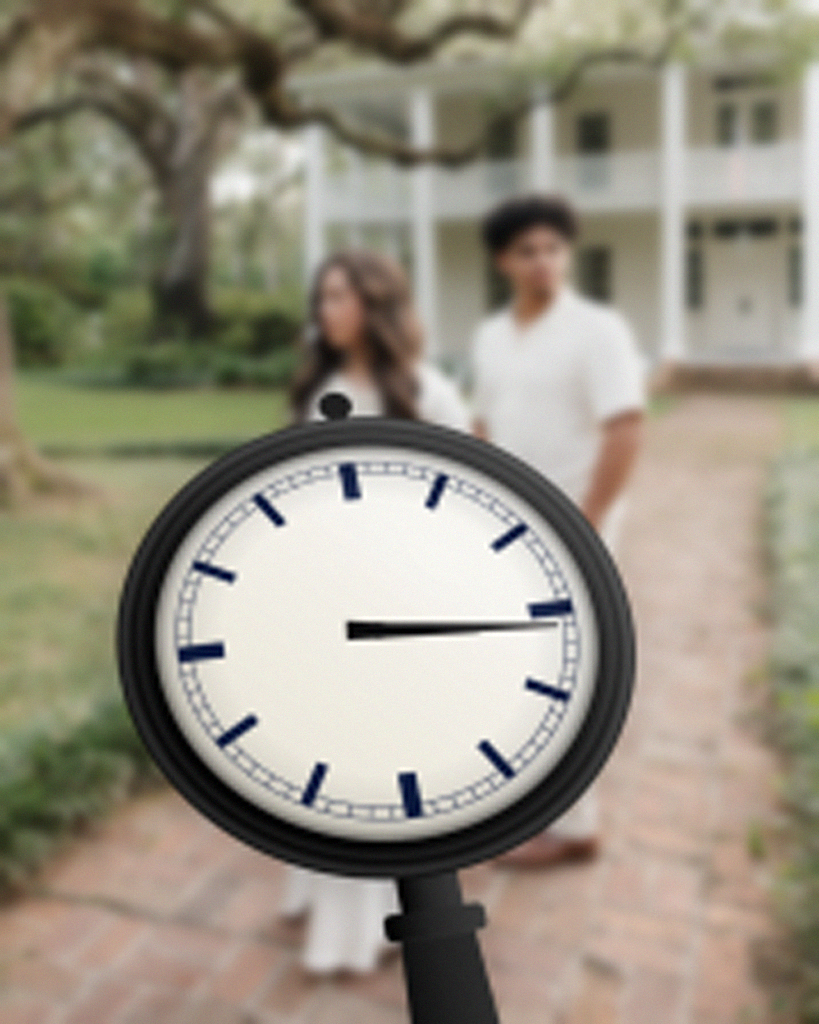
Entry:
3 h 16 min
